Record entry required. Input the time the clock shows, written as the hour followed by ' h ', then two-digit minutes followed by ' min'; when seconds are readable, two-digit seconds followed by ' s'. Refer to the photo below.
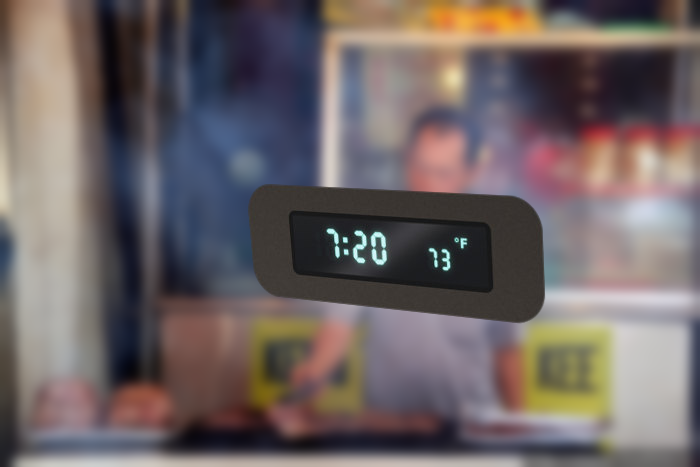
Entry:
7 h 20 min
